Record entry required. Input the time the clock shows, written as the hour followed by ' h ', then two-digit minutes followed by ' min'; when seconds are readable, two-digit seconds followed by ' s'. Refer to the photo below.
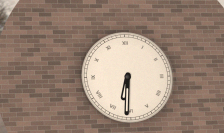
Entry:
6 h 31 min
